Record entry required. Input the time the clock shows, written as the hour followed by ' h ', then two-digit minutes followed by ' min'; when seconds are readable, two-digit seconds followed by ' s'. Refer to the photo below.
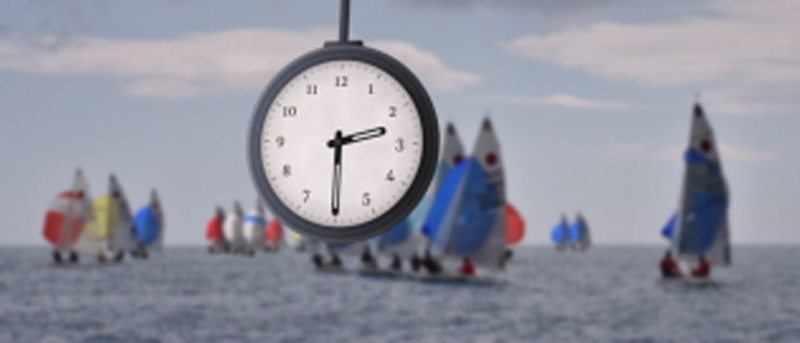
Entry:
2 h 30 min
